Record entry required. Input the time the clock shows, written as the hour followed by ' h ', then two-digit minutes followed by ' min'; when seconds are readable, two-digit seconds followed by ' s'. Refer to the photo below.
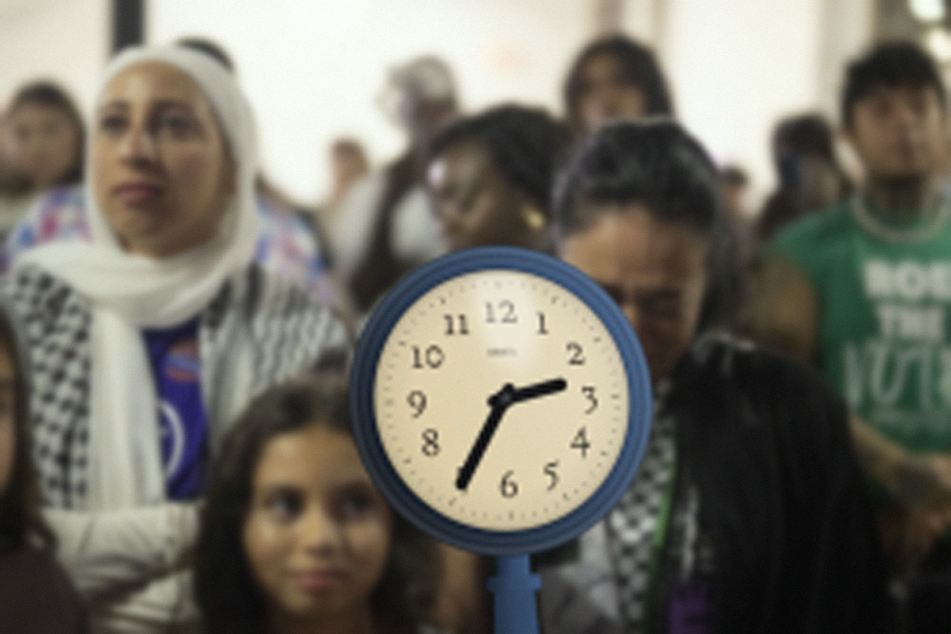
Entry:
2 h 35 min
